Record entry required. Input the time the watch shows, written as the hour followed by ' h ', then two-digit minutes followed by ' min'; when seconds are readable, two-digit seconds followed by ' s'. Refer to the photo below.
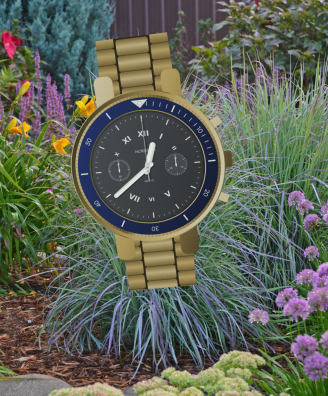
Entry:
12 h 39 min
